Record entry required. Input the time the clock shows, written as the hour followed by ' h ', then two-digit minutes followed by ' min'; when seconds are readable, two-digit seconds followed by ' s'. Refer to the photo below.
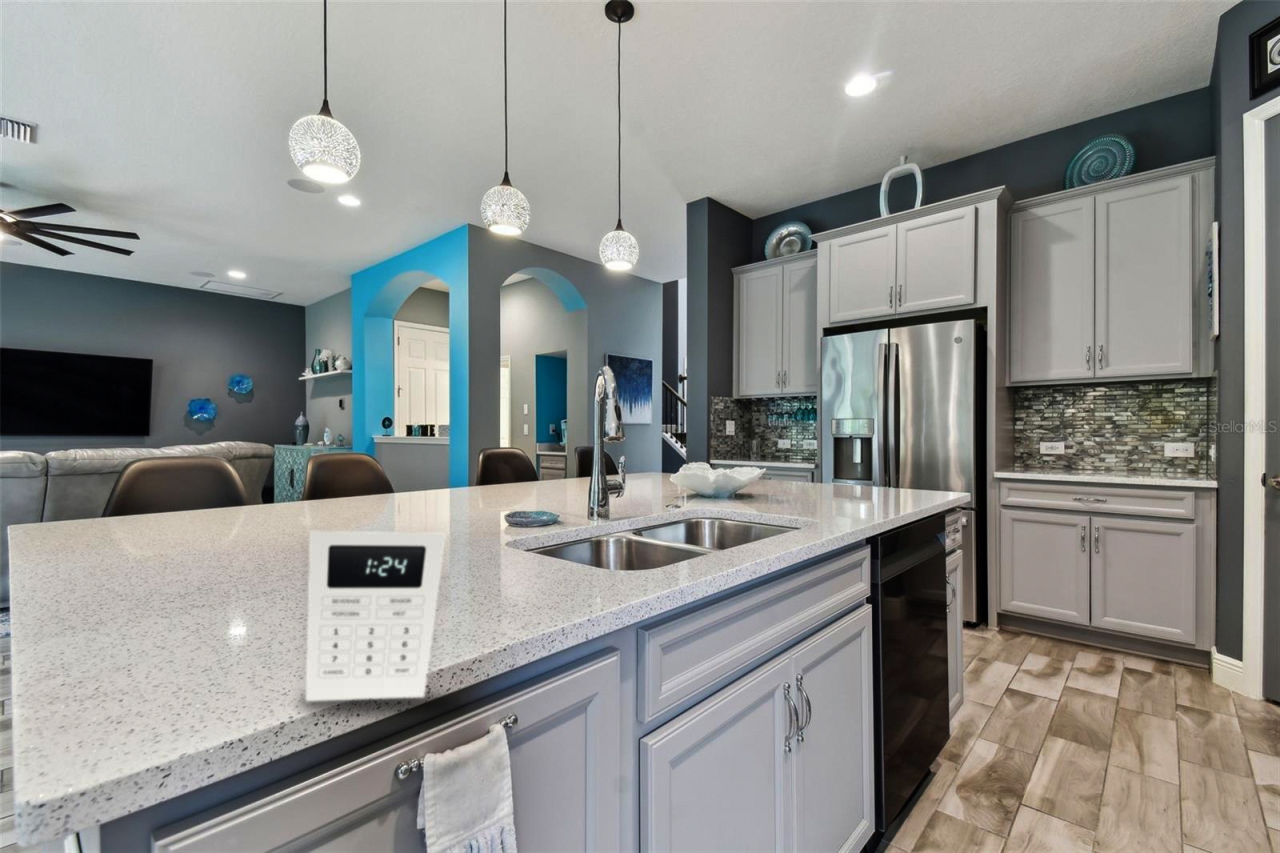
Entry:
1 h 24 min
